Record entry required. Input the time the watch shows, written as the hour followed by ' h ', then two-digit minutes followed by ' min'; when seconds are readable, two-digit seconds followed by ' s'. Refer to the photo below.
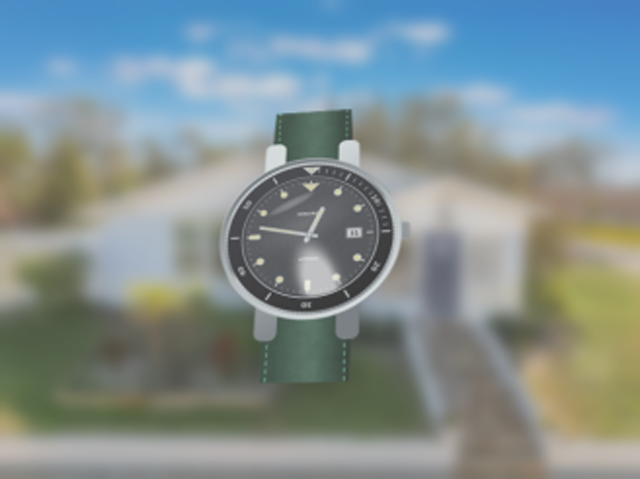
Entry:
12 h 47 min
